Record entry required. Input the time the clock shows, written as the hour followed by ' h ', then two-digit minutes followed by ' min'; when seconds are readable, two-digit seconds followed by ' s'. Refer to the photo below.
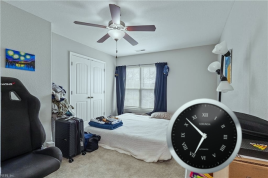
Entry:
6 h 52 min
